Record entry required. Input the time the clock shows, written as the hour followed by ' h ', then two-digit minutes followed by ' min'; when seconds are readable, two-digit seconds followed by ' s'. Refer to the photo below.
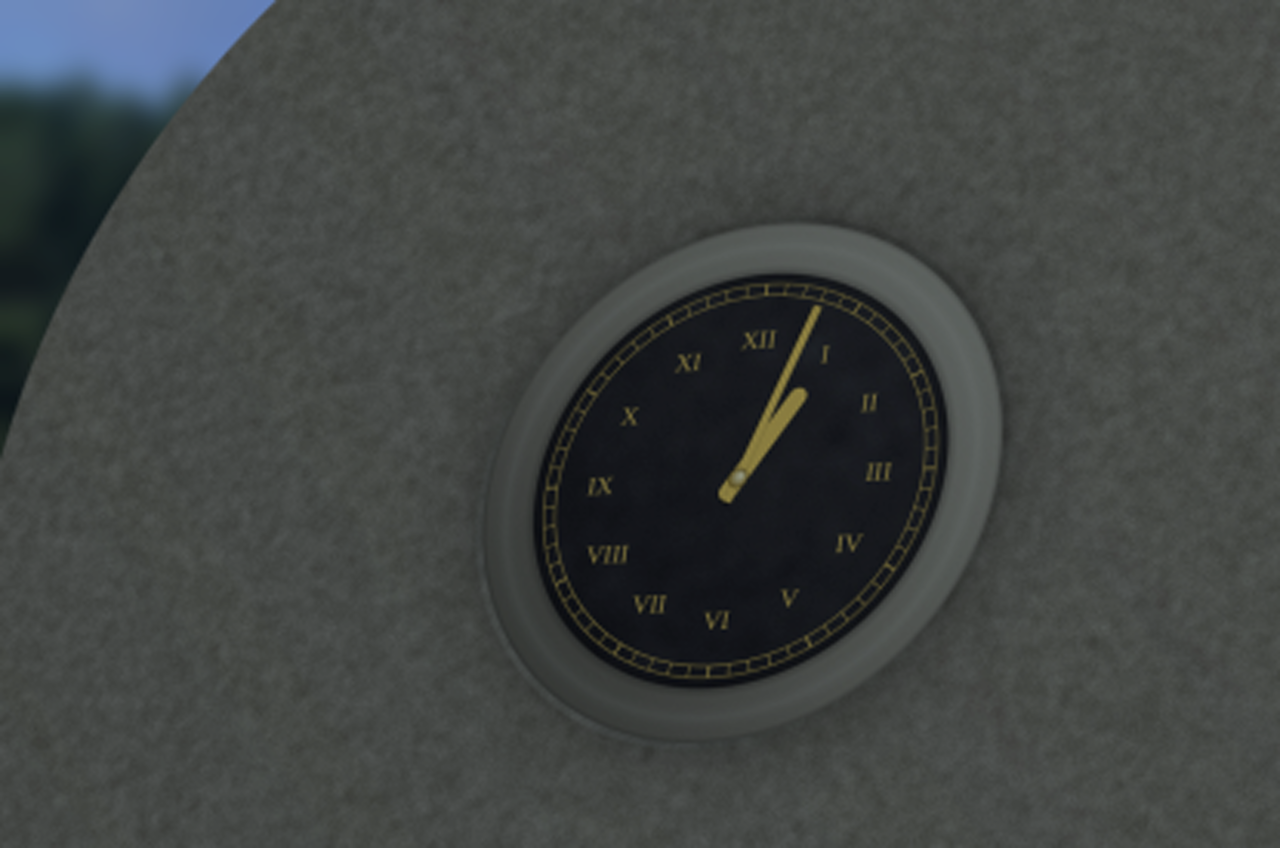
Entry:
1 h 03 min
